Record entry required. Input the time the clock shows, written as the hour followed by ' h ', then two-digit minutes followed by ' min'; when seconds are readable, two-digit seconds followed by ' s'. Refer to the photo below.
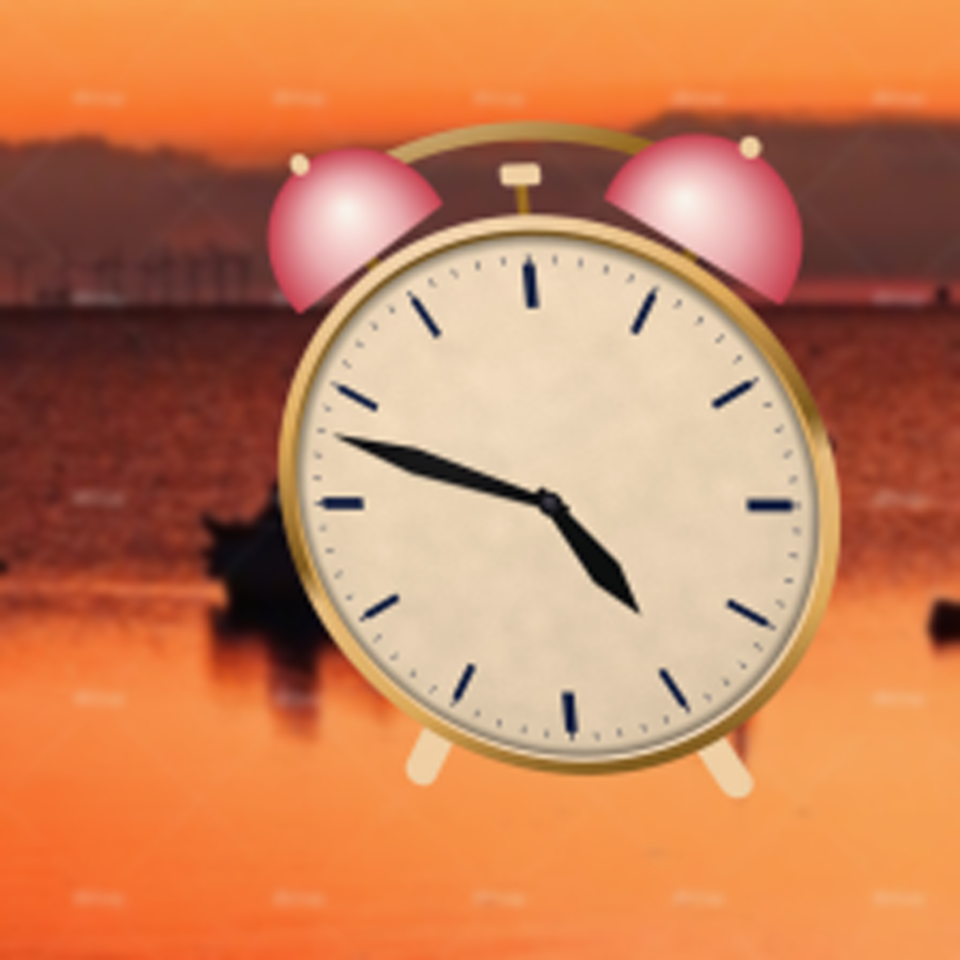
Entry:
4 h 48 min
